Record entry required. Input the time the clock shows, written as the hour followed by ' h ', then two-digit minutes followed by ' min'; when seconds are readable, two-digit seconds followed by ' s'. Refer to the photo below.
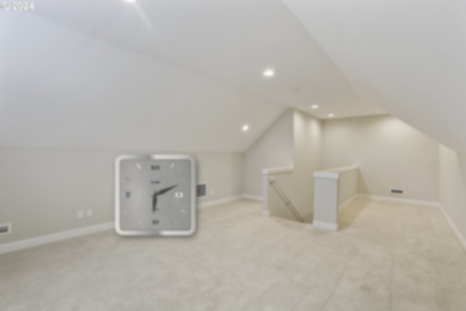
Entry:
6 h 11 min
